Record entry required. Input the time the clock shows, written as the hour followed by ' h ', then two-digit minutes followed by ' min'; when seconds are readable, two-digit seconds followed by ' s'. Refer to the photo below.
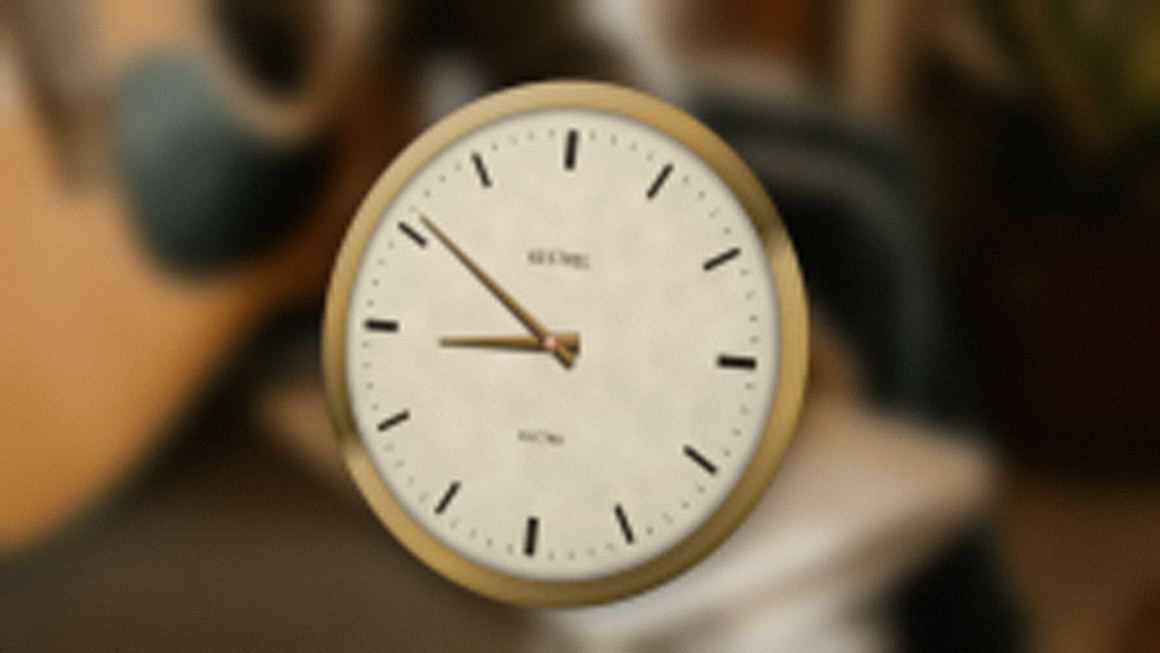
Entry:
8 h 51 min
